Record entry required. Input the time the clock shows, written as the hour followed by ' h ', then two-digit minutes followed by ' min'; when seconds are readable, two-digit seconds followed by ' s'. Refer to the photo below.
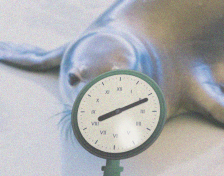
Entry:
8 h 11 min
